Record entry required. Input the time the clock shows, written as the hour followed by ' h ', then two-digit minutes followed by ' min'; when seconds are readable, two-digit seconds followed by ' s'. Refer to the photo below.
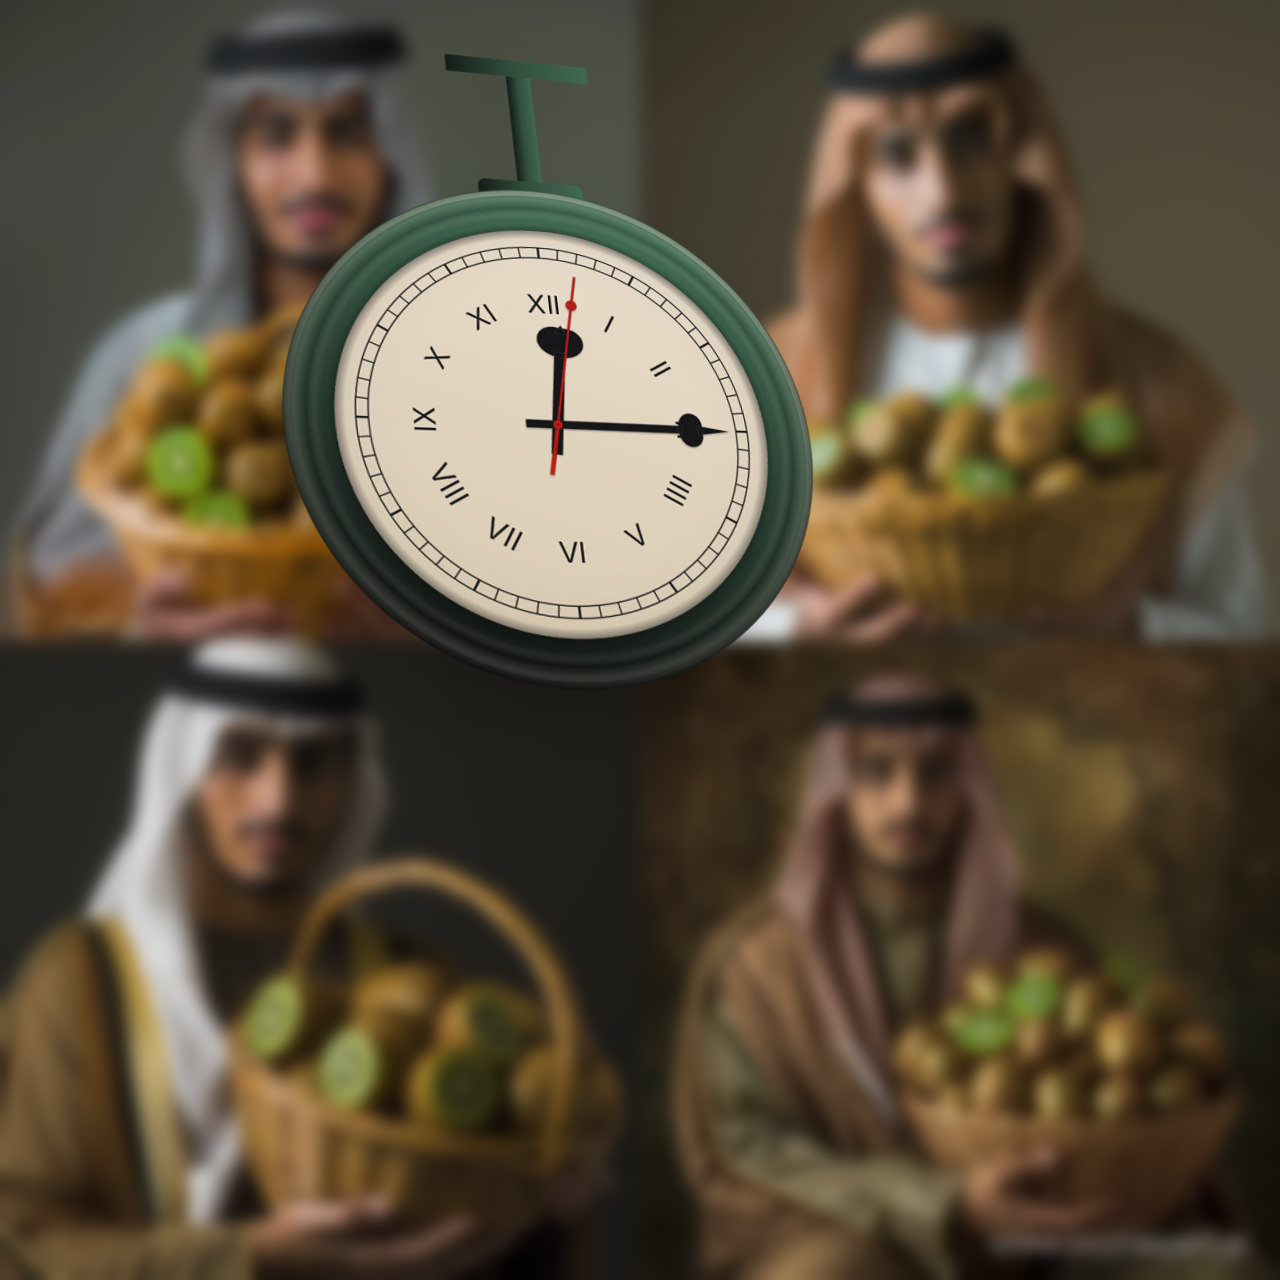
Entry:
12 h 15 min 02 s
